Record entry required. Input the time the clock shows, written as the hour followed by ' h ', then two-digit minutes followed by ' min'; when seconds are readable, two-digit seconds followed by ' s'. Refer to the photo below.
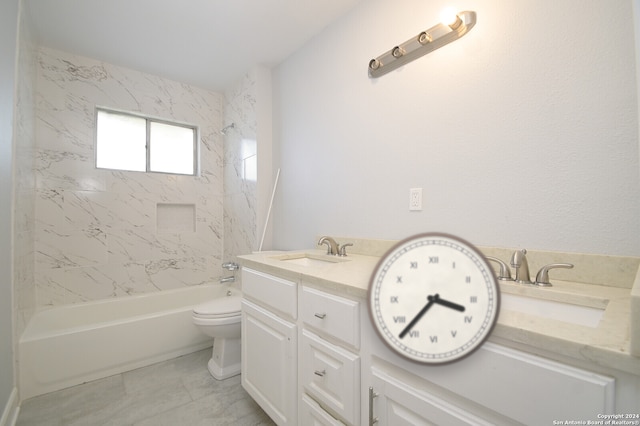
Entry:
3 h 37 min
